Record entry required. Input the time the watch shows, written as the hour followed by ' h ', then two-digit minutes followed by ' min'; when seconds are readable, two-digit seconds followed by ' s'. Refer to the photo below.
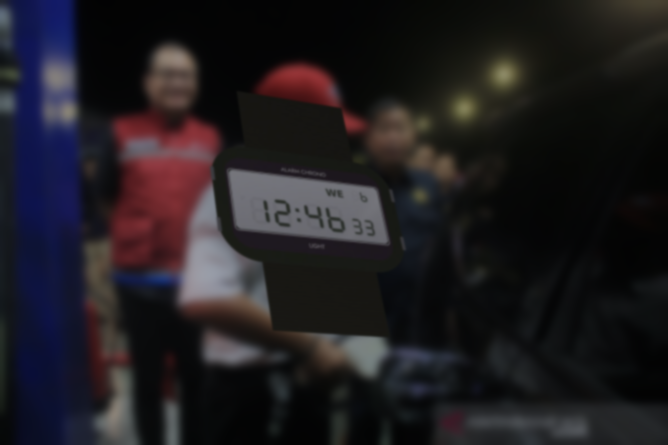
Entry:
12 h 46 min 33 s
